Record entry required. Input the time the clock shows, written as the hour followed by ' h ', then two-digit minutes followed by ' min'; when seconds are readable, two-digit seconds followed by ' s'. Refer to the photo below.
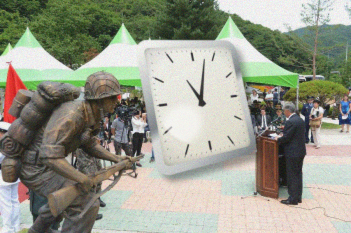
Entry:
11 h 03 min
